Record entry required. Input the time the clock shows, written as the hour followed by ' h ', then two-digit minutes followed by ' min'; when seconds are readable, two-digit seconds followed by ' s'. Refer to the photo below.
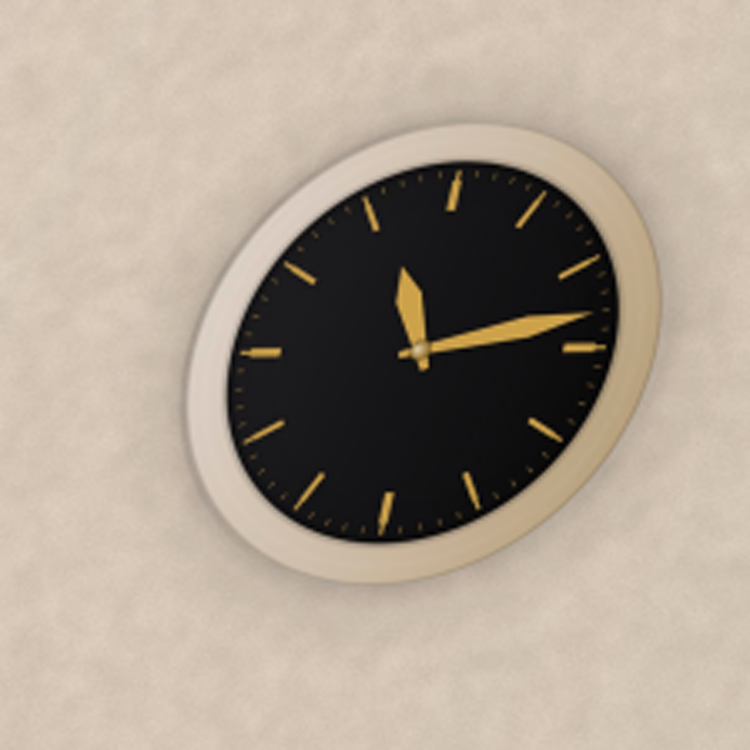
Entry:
11 h 13 min
